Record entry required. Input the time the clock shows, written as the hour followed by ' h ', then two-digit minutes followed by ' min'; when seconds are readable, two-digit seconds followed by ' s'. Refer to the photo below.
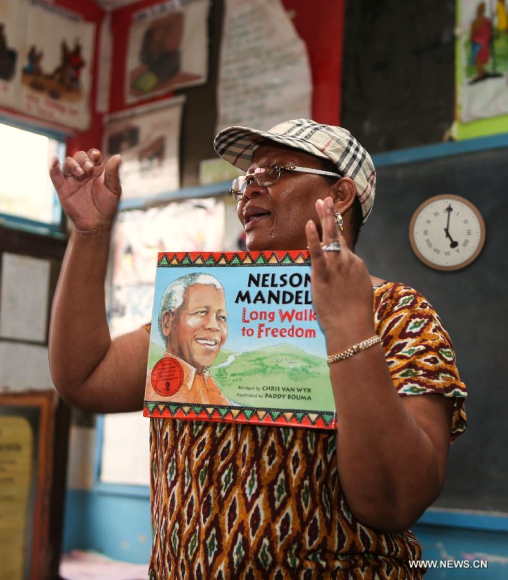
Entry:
5 h 01 min
